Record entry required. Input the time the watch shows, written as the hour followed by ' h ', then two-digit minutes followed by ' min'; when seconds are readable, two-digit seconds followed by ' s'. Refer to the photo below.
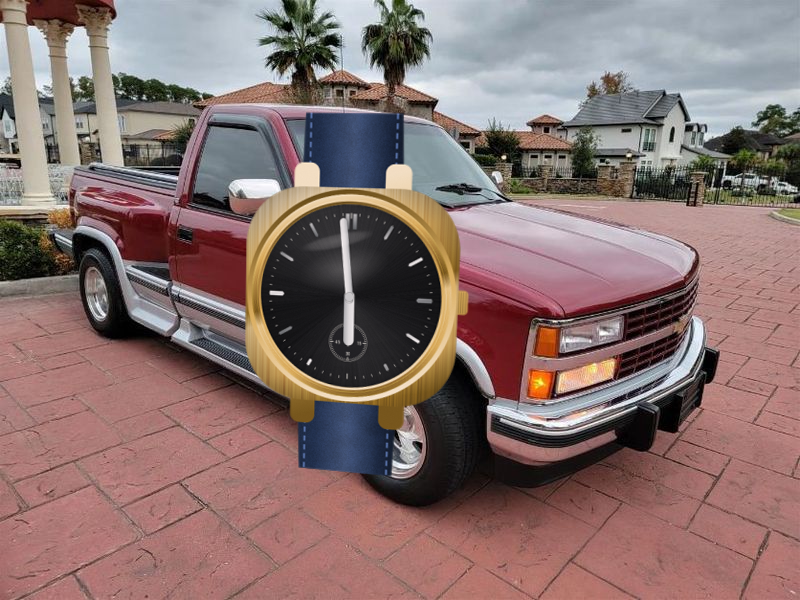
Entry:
5 h 59 min
